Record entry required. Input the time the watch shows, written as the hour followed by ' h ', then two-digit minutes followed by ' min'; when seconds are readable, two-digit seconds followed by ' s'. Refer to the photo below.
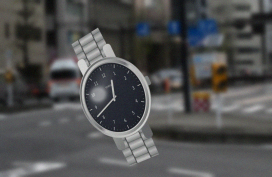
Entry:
12 h 42 min
